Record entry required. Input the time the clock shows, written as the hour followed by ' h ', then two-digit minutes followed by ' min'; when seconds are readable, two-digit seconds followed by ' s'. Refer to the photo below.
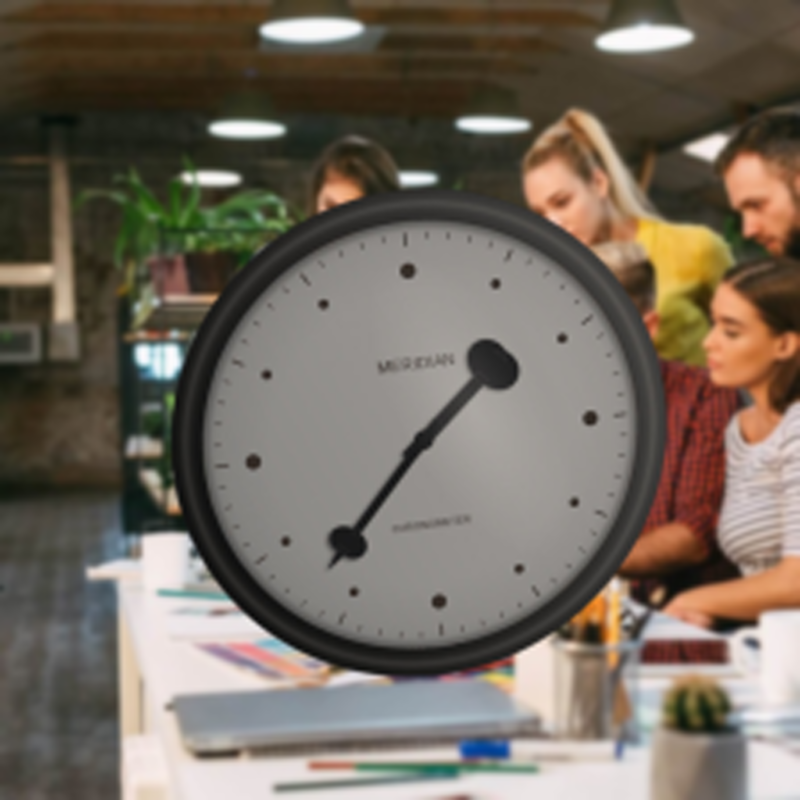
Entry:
1 h 37 min
